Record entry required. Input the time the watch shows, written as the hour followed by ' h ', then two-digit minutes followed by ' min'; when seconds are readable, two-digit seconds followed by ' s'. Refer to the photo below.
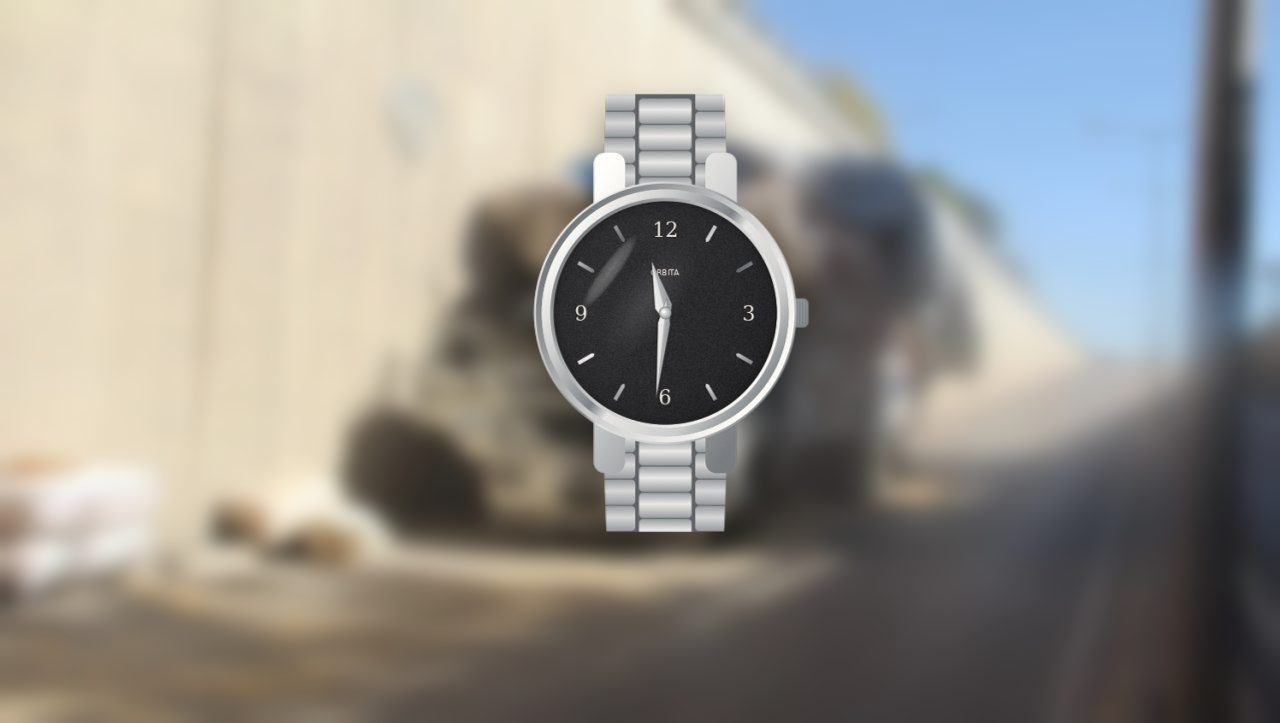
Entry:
11 h 31 min
